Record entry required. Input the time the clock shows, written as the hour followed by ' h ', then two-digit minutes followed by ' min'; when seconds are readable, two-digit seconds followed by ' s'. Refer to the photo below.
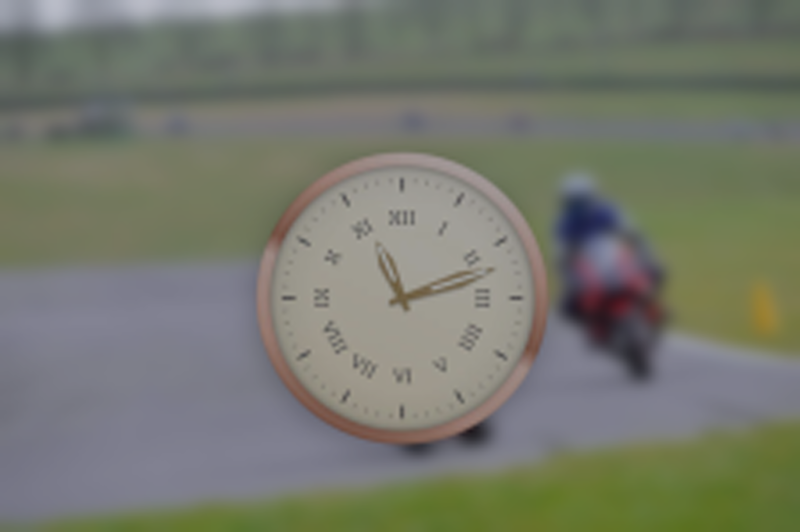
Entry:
11 h 12 min
